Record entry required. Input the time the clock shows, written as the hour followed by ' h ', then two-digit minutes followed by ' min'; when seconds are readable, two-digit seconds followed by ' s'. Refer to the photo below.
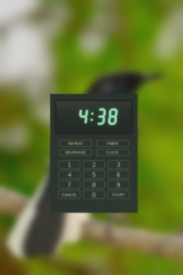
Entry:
4 h 38 min
